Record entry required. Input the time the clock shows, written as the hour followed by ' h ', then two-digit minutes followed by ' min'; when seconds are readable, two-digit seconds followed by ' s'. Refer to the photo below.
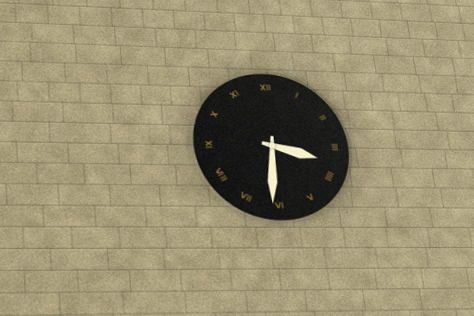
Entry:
3 h 31 min
